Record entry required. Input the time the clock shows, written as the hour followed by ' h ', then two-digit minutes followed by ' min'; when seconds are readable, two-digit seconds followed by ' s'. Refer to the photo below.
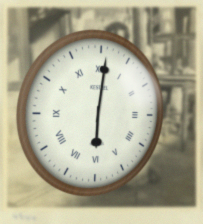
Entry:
6 h 01 min
